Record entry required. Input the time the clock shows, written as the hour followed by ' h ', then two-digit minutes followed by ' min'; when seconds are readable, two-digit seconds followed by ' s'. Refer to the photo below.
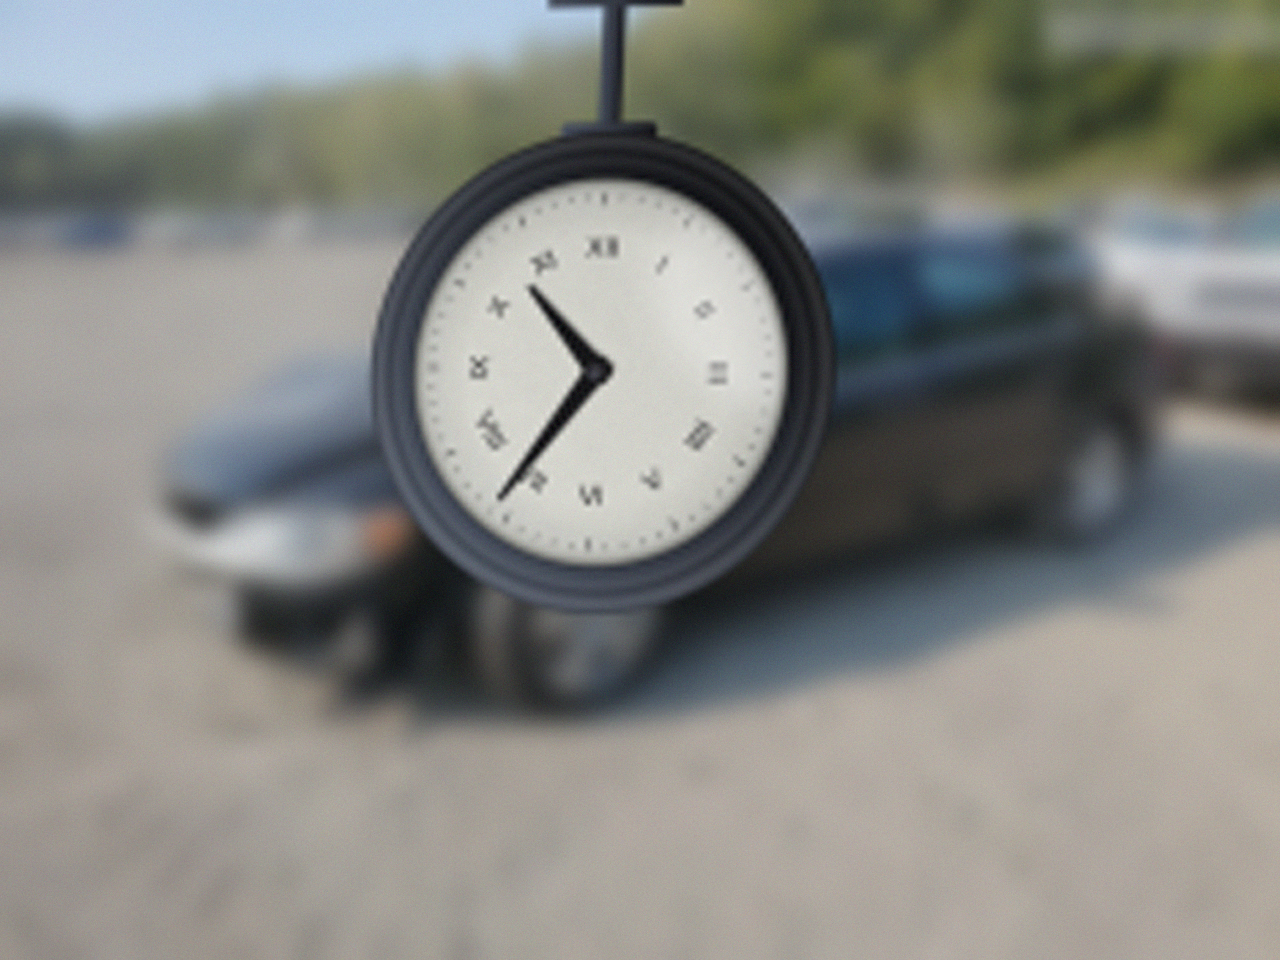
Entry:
10 h 36 min
